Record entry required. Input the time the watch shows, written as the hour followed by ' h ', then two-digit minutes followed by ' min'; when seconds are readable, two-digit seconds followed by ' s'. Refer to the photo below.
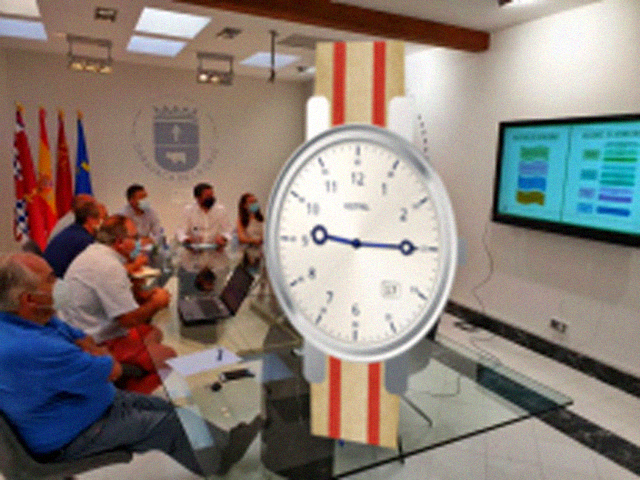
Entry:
9 h 15 min
